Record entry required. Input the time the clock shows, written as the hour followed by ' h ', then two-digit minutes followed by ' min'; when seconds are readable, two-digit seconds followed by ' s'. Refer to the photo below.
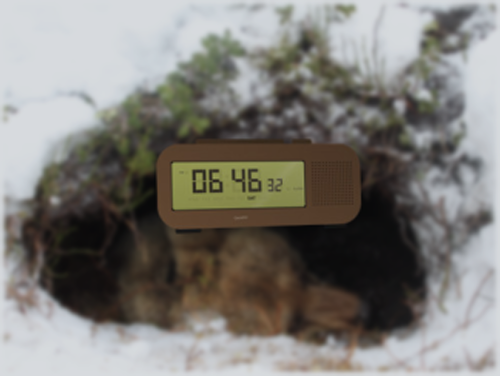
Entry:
6 h 46 min 32 s
